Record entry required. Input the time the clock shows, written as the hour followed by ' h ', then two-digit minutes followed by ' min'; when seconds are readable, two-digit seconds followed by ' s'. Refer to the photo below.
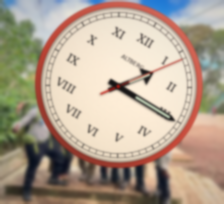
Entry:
1 h 15 min 06 s
